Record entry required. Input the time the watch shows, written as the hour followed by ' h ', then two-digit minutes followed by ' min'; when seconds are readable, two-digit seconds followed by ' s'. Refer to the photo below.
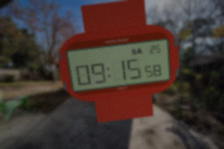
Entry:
9 h 15 min 58 s
